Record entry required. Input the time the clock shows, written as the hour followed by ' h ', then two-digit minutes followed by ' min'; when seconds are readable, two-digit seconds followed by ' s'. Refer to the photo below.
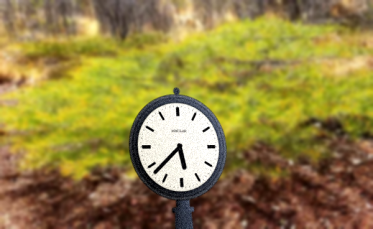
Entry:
5 h 38 min
